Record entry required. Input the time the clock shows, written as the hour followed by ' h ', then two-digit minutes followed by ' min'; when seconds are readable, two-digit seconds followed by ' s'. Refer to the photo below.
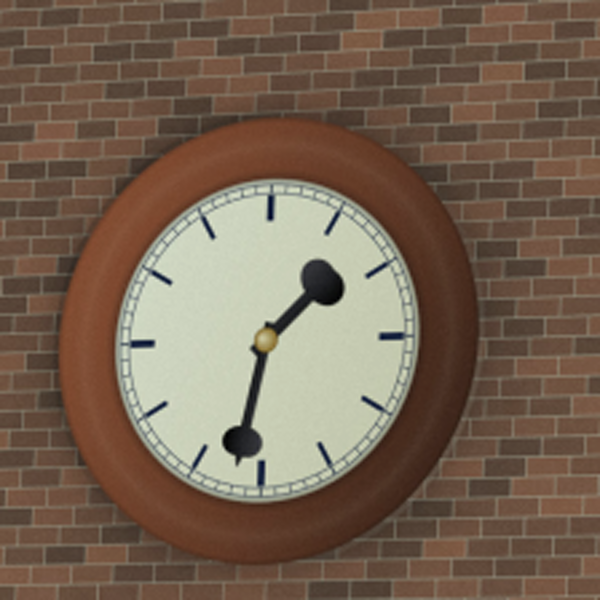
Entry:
1 h 32 min
